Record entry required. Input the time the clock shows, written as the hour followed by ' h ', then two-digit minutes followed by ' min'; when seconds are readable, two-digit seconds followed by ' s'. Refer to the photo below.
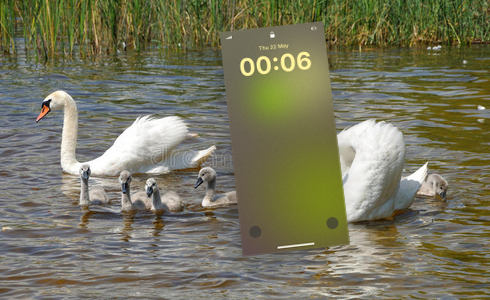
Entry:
0 h 06 min
